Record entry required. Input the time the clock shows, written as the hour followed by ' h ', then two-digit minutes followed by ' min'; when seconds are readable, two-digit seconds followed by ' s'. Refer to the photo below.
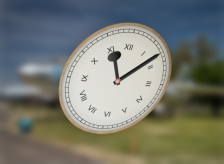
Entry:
11 h 08 min
